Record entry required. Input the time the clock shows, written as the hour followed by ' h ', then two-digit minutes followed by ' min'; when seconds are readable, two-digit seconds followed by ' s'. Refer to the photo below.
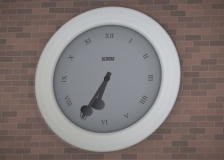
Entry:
6 h 35 min
